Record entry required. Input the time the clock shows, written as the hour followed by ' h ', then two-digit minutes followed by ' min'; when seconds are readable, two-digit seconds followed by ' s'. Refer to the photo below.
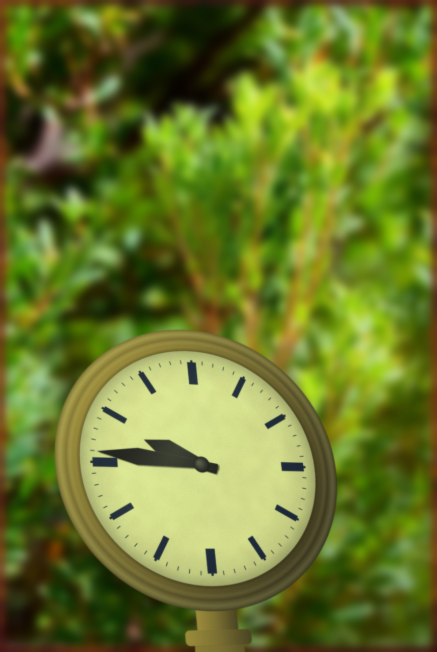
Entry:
9 h 46 min
